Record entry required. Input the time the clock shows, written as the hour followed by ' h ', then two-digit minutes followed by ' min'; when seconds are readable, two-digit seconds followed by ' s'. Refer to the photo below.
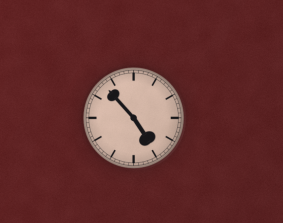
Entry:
4 h 53 min
